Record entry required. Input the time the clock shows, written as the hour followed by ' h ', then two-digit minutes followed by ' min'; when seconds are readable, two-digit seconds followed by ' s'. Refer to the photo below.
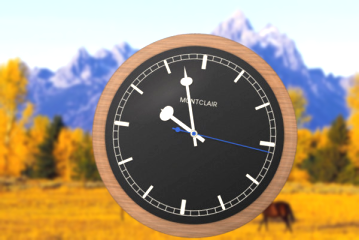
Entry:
9 h 57 min 16 s
